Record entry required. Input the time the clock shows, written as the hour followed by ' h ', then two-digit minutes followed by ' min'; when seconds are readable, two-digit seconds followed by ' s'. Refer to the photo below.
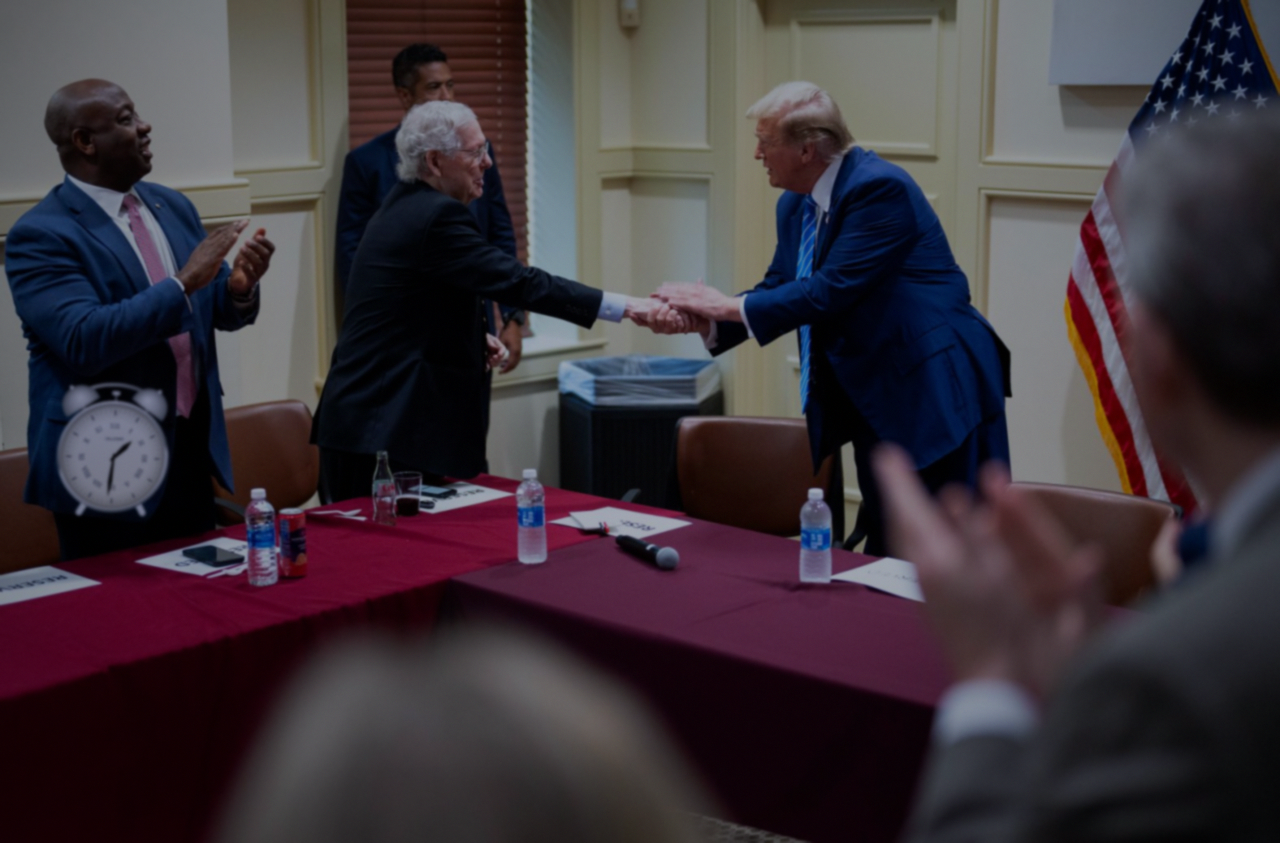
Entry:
1 h 31 min
